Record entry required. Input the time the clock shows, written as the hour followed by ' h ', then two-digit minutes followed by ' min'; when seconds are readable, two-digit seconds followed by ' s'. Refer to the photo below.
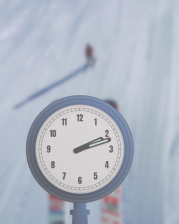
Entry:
2 h 12 min
